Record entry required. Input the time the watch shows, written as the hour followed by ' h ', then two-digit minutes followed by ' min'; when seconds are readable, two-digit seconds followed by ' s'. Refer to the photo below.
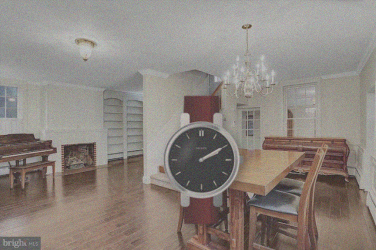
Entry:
2 h 10 min
